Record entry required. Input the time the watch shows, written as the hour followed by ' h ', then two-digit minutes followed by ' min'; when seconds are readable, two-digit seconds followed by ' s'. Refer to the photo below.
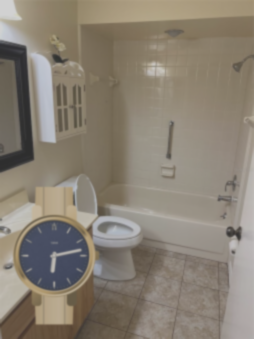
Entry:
6 h 13 min
